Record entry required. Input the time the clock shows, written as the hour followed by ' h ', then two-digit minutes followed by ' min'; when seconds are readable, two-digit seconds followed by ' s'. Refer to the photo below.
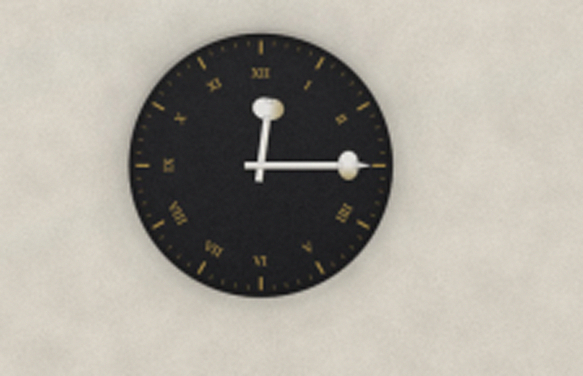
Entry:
12 h 15 min
